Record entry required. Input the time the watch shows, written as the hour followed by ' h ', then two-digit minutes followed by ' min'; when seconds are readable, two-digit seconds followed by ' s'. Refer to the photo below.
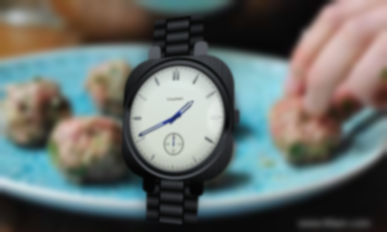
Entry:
1 h 41 min
